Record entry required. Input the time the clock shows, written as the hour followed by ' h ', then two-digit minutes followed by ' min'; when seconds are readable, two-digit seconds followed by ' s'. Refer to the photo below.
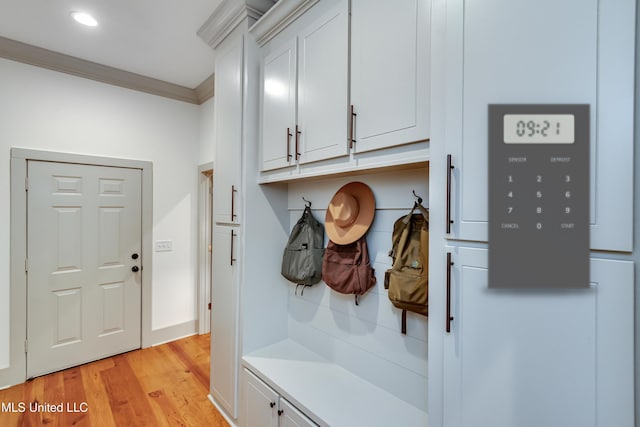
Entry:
9 h 21 min
